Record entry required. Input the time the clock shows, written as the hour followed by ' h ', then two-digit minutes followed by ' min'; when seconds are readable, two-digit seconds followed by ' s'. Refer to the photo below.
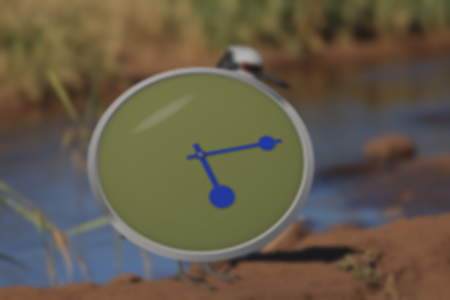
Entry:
5 h 13 min
